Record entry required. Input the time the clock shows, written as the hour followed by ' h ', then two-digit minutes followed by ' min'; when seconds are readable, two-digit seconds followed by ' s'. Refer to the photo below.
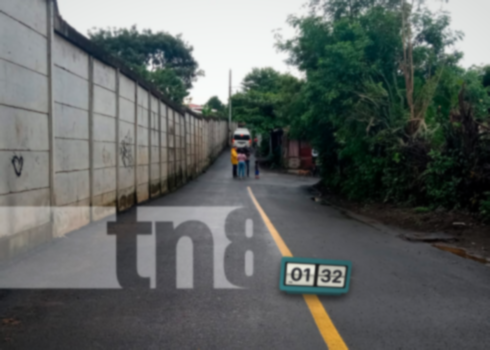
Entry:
1 h 32 min
